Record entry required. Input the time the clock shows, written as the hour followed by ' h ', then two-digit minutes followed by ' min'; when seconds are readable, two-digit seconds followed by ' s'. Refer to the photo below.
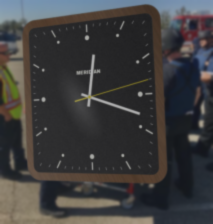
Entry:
12 h 18 min 13 s
